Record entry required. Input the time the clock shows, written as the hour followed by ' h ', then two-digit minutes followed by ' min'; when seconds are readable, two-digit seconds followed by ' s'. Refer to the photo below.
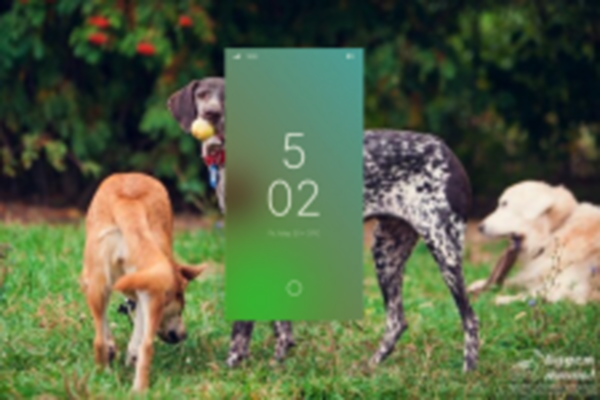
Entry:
5 h 02 min
